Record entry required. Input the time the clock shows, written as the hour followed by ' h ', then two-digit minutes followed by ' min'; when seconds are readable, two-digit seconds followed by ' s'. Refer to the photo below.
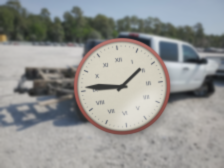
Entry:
1 h 46 min
